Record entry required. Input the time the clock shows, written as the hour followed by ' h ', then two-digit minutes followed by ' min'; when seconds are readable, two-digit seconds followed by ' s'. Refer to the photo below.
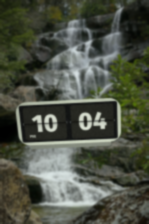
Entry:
10 h 04 min
